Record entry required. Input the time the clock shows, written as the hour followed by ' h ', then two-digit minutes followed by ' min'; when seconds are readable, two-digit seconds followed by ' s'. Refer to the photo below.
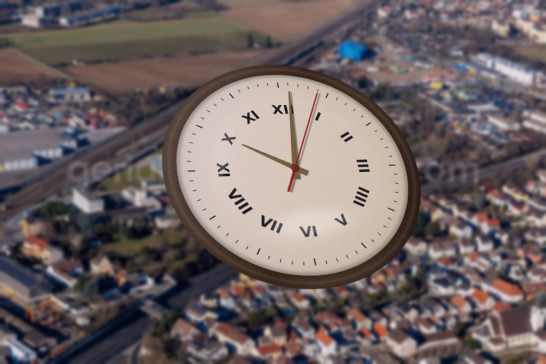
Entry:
10 h 01 min 04 s
